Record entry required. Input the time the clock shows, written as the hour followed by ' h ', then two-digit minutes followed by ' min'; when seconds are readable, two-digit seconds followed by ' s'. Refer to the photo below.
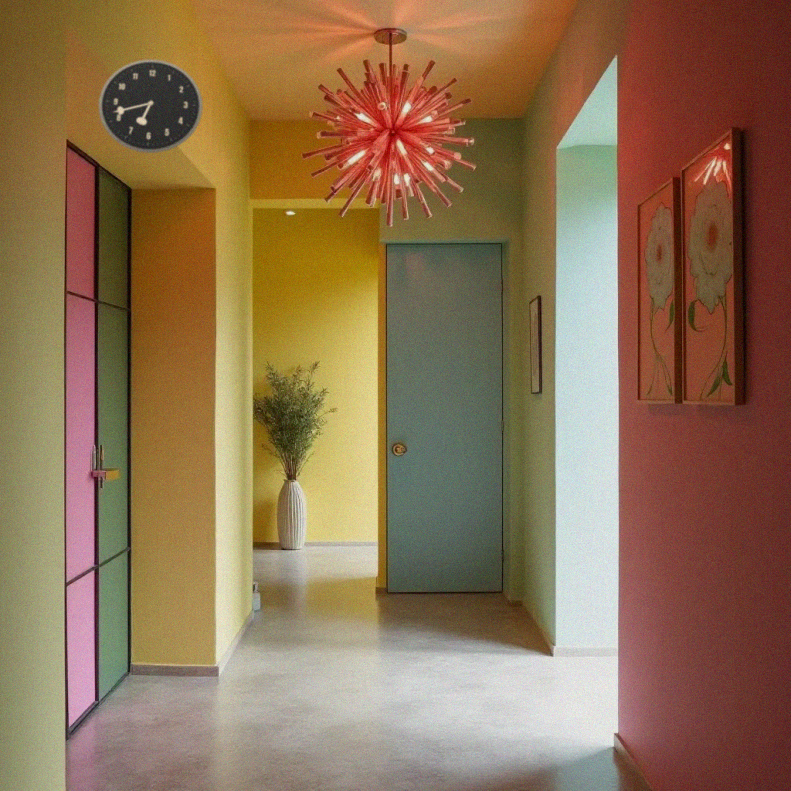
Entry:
6 h 42 min
